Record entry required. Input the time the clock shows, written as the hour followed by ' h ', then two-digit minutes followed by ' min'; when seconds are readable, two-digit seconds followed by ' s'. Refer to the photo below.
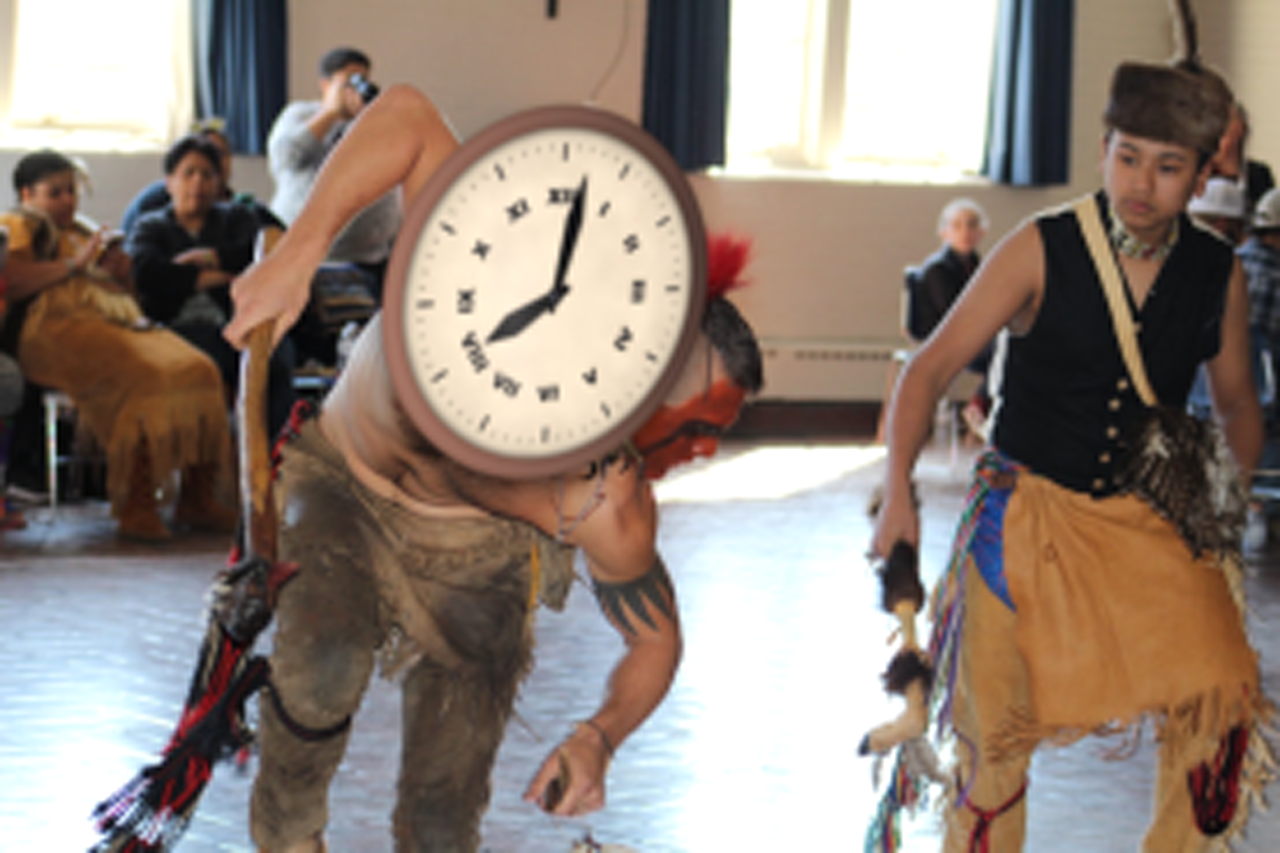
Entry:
8 h 02 min
